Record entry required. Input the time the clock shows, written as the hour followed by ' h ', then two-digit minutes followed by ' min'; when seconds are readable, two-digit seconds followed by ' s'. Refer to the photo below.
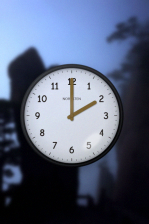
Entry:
2 h 00 min
